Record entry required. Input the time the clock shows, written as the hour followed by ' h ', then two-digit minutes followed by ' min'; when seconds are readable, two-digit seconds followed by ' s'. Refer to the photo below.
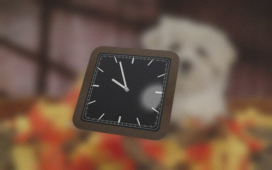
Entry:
9 h 56 min
